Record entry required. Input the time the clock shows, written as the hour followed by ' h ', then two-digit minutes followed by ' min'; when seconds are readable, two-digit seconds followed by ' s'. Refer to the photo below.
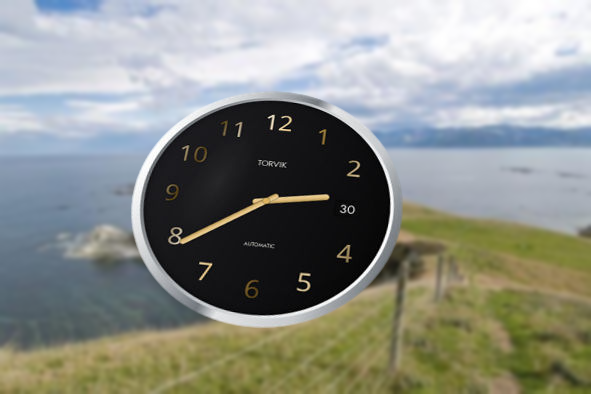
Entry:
2 h 39 min
